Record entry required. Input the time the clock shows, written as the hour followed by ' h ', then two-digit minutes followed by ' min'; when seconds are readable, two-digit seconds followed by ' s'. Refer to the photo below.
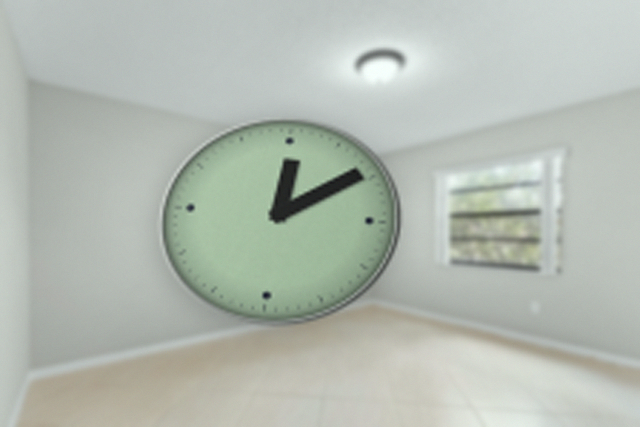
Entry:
12 h 09 min
